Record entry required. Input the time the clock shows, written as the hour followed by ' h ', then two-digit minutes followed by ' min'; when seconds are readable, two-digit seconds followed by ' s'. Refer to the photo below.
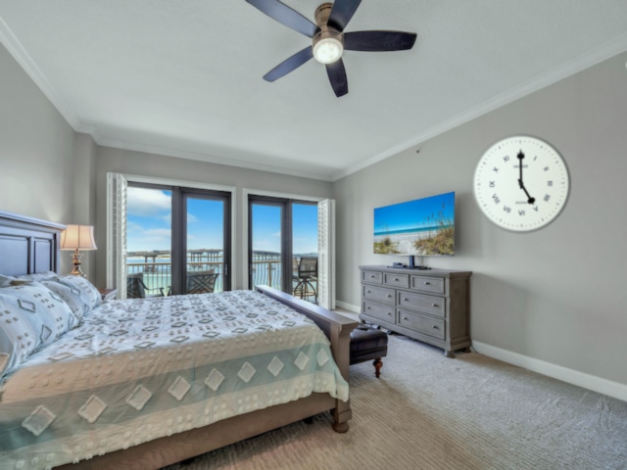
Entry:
5 h 00 min
